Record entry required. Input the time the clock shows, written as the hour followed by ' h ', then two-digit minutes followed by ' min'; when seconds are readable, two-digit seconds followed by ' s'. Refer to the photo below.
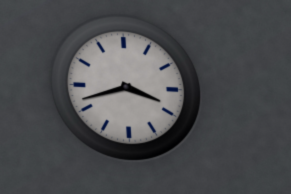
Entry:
3 h 42 min
